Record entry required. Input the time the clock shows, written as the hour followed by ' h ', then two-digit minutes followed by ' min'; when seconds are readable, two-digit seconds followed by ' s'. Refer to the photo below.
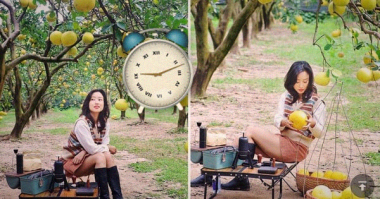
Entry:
9 h 12 min
